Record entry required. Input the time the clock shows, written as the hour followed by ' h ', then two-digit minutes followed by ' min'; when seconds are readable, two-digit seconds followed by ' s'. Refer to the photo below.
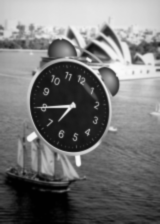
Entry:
6 h 40 min
